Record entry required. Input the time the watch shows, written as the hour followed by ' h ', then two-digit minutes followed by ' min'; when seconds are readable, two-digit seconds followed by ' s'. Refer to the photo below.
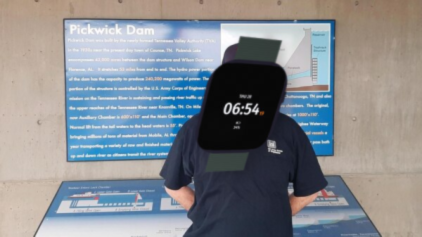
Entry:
6 h 54 min
